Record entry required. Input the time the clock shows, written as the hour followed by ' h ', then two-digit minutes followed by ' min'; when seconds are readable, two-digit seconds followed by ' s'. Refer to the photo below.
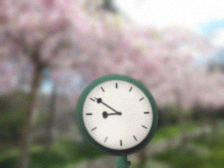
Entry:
8 h 51 min
